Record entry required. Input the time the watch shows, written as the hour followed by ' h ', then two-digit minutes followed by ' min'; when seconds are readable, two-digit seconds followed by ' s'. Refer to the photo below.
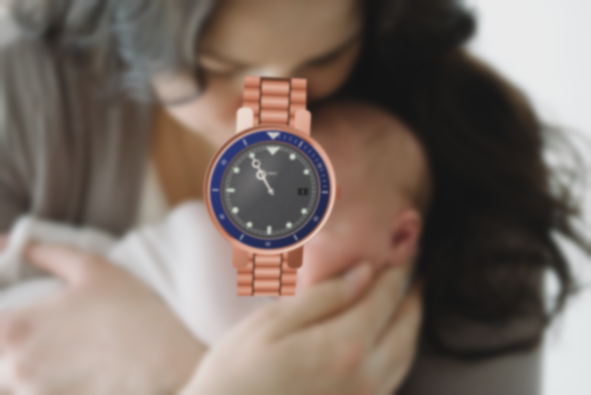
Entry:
10 h 55 min
